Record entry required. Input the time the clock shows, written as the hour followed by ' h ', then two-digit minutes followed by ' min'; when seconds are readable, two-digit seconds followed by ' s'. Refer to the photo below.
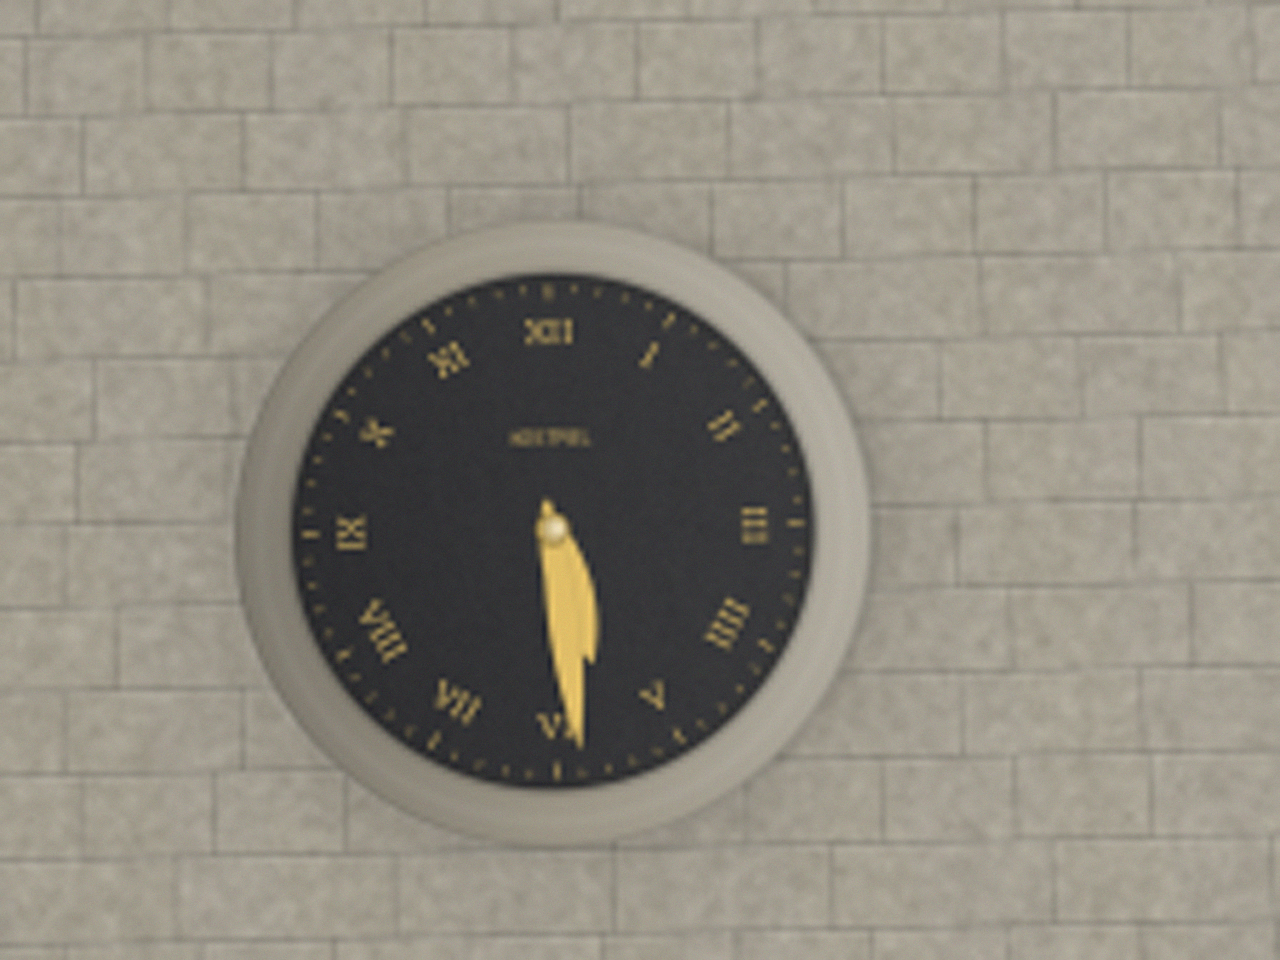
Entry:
5 h 29 min
